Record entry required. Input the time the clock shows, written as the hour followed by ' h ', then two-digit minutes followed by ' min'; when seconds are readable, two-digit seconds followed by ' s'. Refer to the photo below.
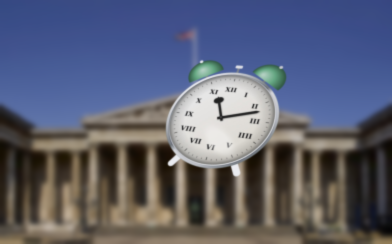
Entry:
11 h 12 min
